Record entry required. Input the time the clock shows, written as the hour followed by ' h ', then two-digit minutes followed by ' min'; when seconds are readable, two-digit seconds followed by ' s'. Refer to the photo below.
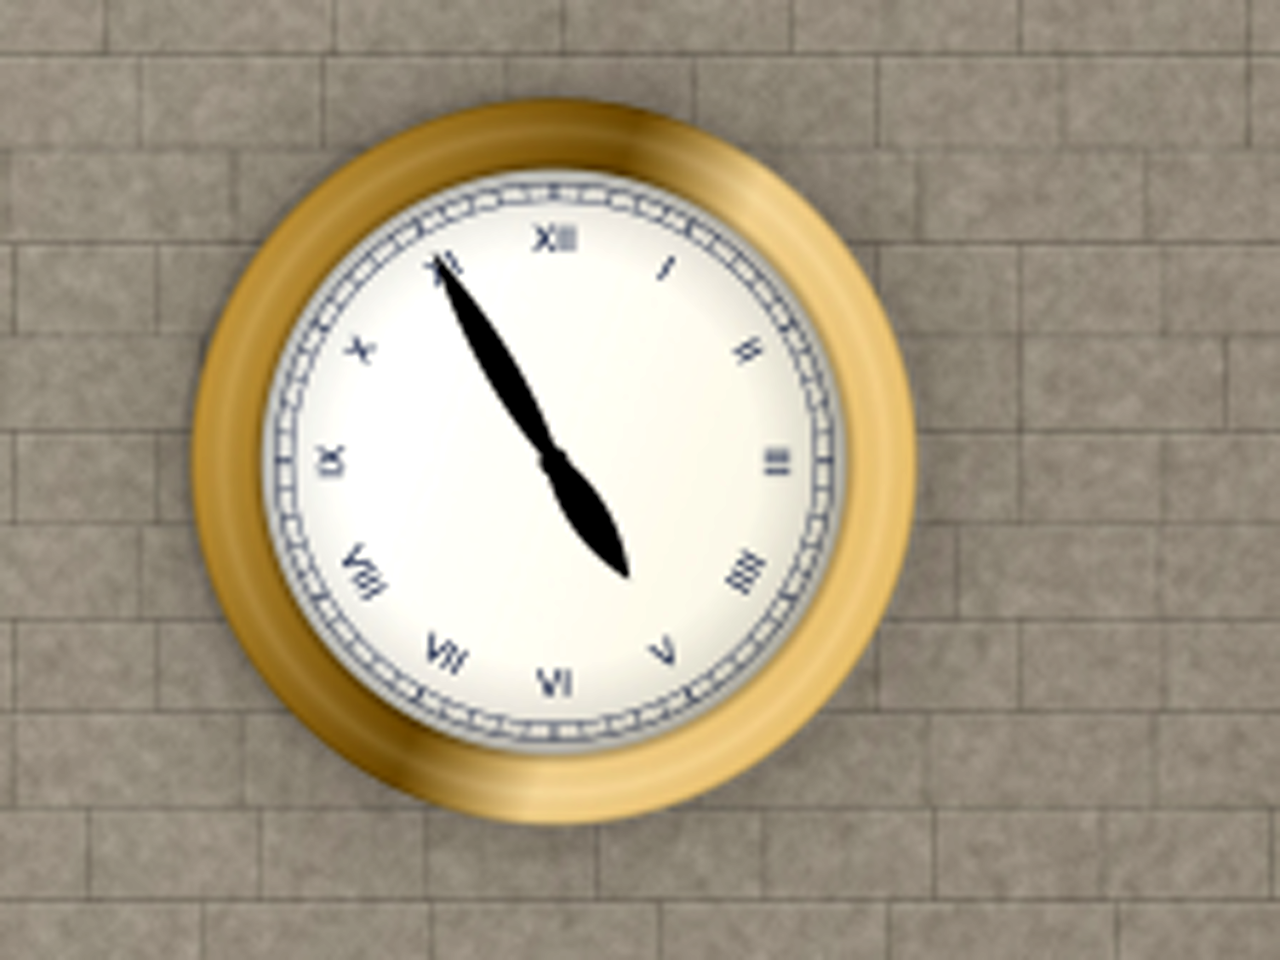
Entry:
4 h 55 min
